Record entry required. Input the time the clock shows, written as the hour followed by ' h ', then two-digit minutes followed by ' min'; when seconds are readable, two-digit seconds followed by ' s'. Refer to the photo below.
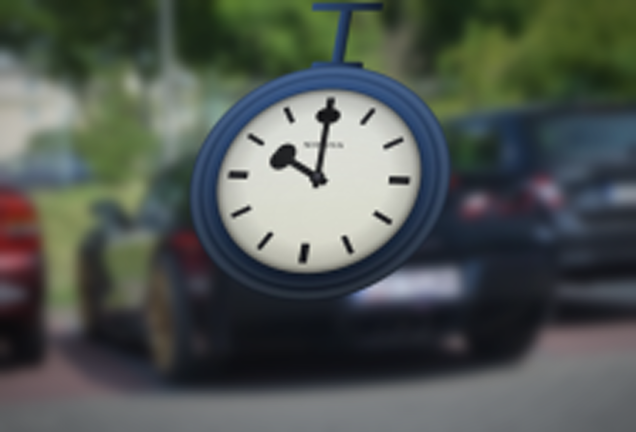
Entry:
10 h 00 min
